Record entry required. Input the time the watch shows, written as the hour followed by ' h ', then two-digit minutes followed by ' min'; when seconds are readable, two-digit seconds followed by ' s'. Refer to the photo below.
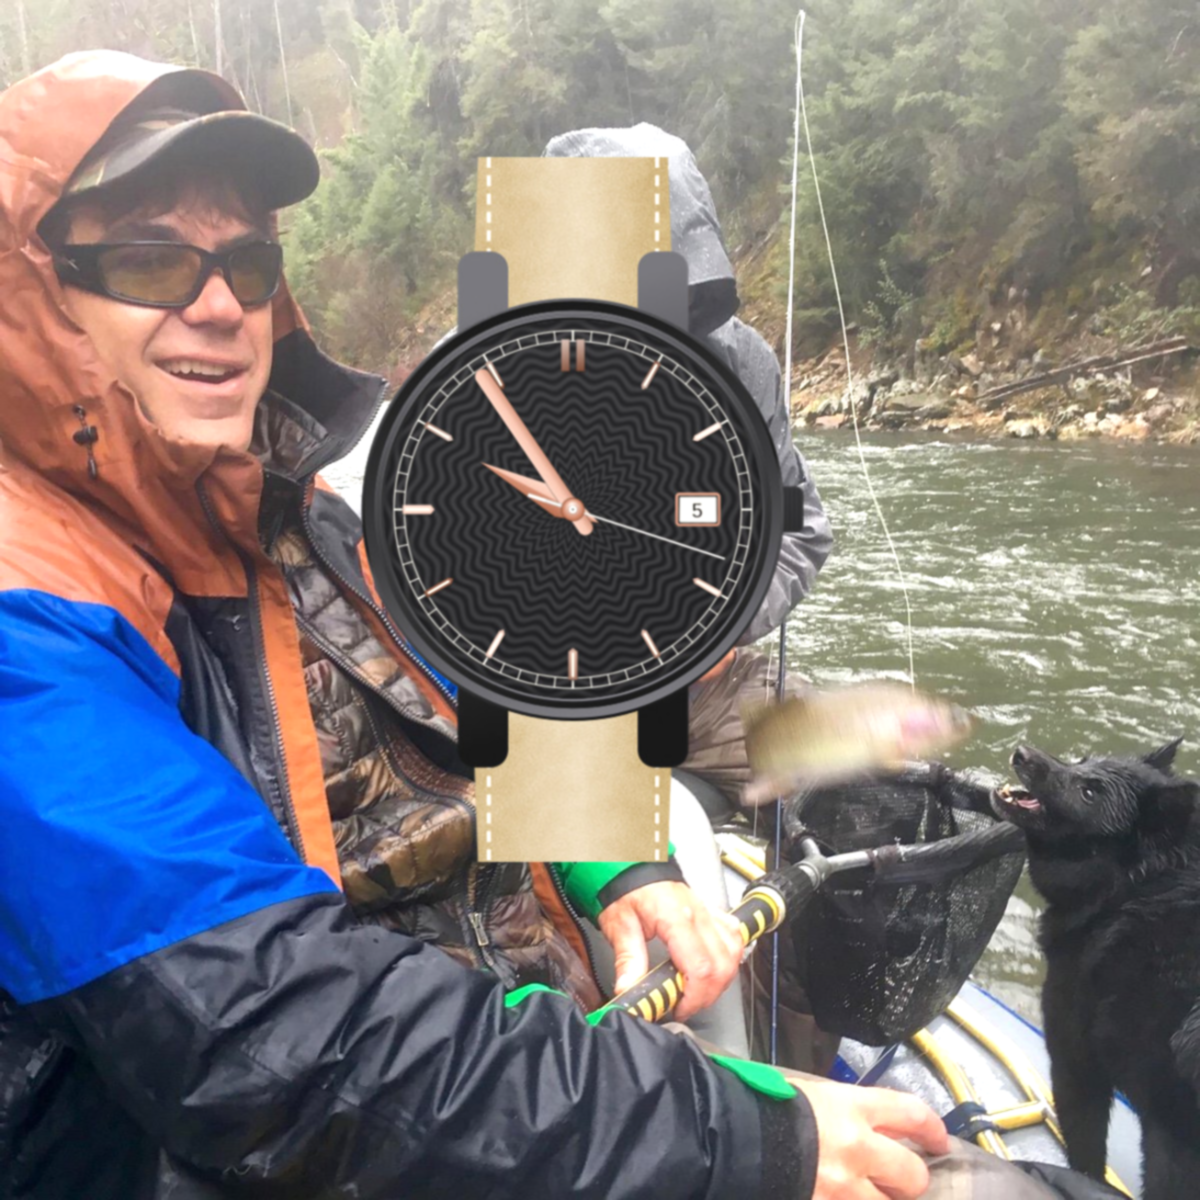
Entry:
9 h 54 min 18 s
